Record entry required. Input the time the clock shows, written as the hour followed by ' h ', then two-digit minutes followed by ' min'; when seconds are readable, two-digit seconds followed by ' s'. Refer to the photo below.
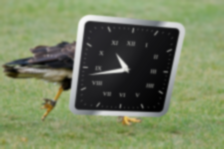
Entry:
10 h 43 min
